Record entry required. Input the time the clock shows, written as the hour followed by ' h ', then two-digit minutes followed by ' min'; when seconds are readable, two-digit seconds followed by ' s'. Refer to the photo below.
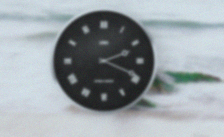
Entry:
2 h 19 min
